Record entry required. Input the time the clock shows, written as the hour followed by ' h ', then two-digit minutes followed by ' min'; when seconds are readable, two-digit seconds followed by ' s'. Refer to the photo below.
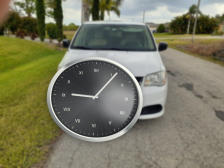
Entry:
9 h 06 min
